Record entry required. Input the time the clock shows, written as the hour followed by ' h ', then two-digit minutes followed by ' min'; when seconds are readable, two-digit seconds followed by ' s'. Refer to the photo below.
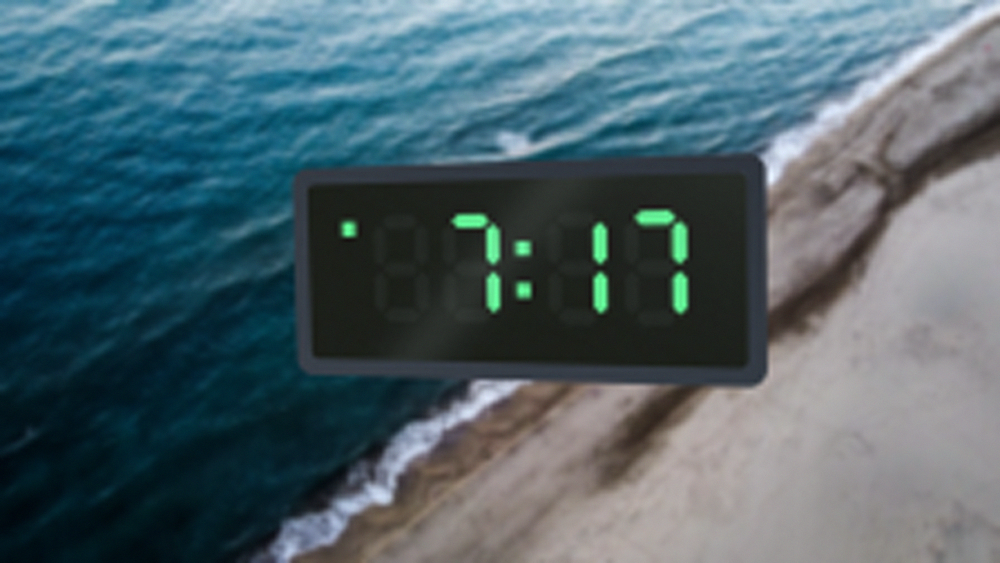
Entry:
7 h 17 min
